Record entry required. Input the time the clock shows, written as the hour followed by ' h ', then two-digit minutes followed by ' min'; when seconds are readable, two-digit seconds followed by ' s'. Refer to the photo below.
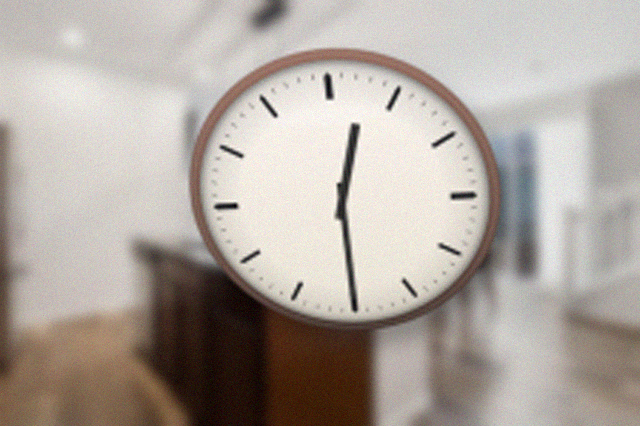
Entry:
12 h 30 min
